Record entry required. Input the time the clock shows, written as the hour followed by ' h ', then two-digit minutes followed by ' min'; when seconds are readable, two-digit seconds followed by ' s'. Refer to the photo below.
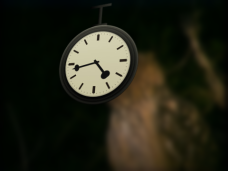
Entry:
4 h 43 min
